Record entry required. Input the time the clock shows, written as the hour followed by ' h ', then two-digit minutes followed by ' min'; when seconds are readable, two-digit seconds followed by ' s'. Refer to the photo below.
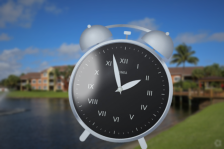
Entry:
1 h 57 min
